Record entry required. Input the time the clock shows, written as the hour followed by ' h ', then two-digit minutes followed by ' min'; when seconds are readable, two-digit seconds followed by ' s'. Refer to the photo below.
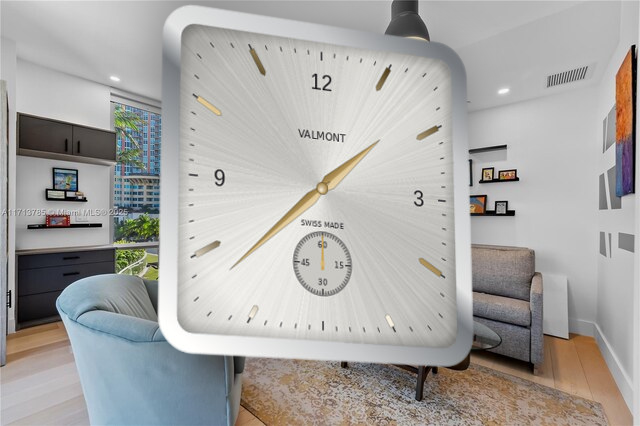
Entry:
1 h 38 min
